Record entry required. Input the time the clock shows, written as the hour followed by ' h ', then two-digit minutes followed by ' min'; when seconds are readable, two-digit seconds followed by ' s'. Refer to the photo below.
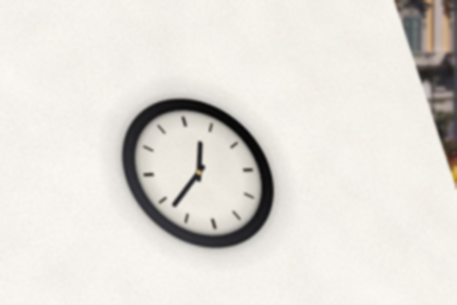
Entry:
12 h 38 min
